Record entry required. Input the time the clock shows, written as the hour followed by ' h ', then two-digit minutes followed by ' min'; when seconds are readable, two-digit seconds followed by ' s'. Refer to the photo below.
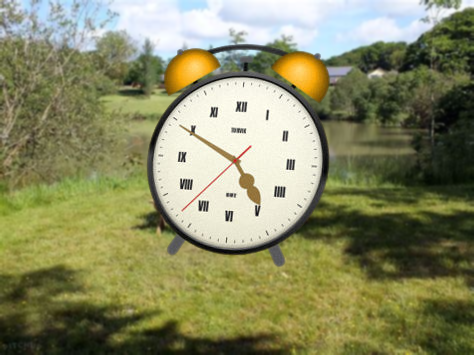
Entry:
4 h 49 min 37 s
